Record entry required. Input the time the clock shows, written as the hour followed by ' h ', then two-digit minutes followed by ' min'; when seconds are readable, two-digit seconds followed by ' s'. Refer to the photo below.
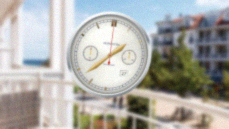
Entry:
1 h 38 min
